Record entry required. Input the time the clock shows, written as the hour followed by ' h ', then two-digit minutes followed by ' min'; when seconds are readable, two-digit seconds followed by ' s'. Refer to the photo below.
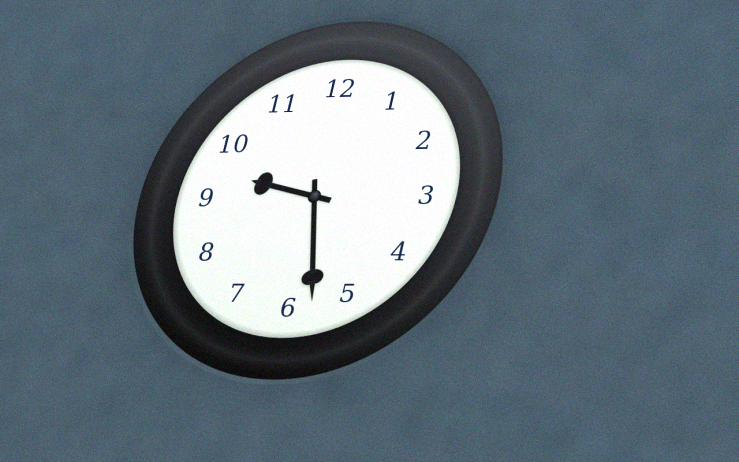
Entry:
9 h 28 min
